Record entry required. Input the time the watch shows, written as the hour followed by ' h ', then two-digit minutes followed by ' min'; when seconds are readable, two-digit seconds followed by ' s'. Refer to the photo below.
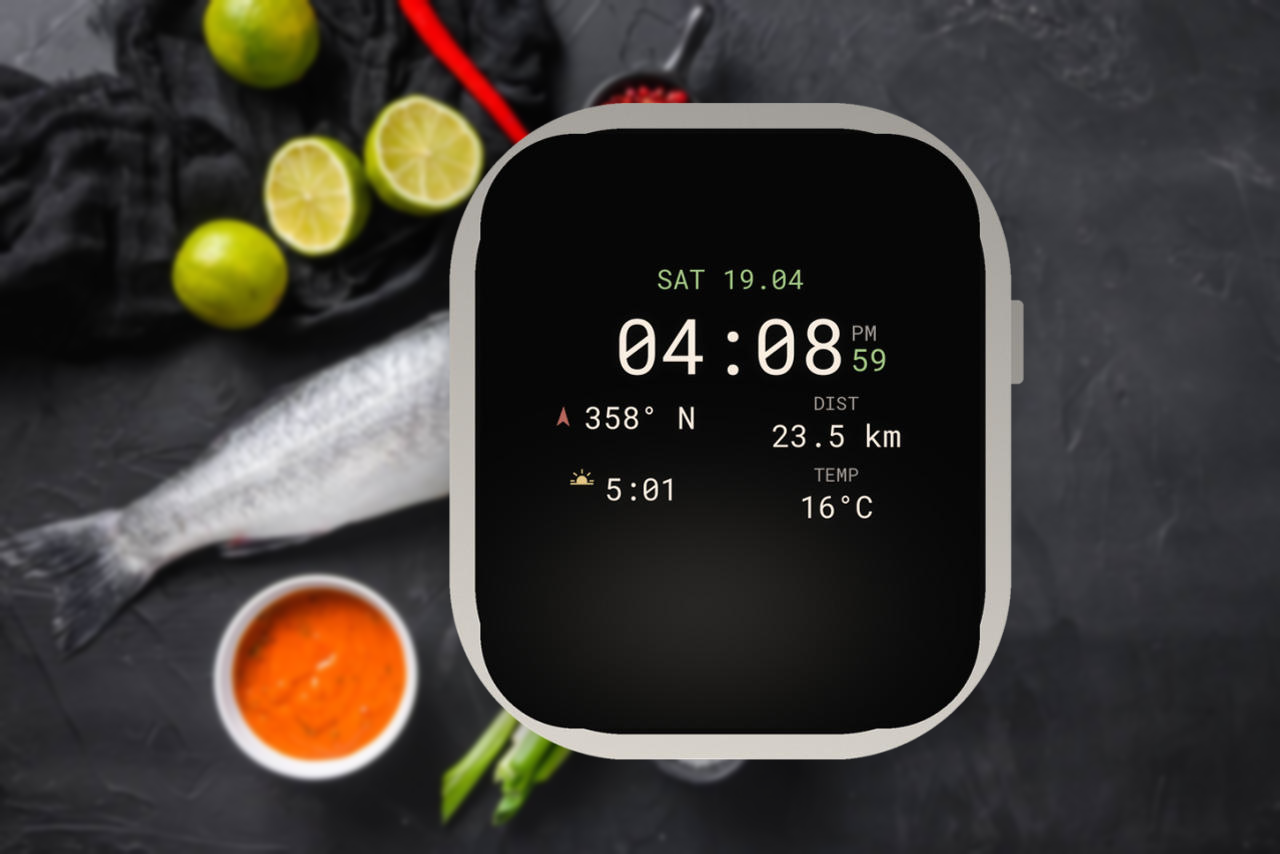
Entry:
4 h 08 min 59 s
